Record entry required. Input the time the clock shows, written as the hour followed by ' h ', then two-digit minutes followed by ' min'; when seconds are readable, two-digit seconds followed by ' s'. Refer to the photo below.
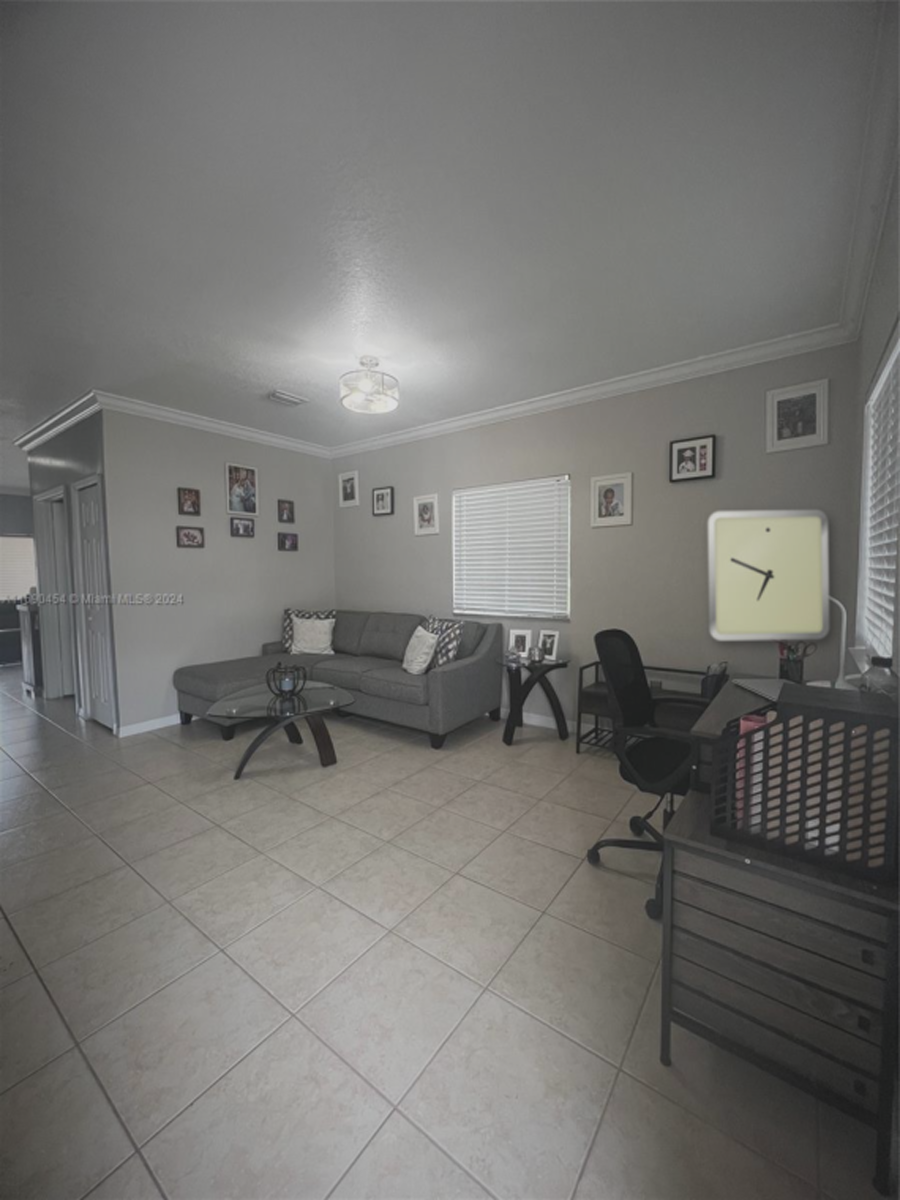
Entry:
6 h 49 min
